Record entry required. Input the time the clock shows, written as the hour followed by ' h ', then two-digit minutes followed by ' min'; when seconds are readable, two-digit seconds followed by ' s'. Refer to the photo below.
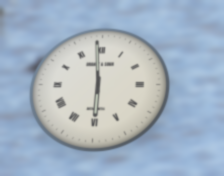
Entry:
5 h 59 min
